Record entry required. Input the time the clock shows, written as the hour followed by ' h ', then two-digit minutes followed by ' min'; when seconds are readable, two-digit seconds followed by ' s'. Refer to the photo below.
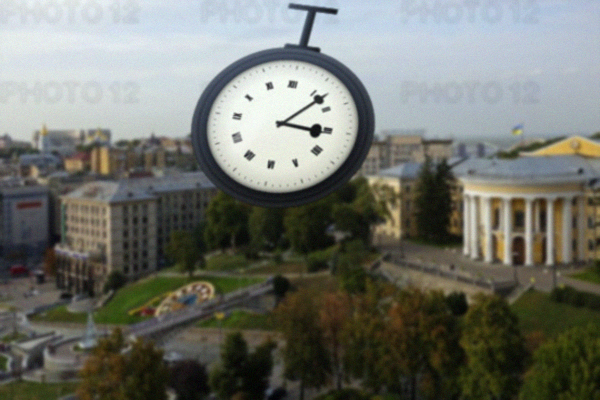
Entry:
3 h 07 min
